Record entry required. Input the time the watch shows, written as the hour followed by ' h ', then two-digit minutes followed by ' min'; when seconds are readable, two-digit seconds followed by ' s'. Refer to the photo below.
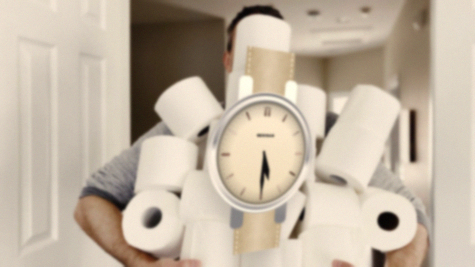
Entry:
5 h 30 min
